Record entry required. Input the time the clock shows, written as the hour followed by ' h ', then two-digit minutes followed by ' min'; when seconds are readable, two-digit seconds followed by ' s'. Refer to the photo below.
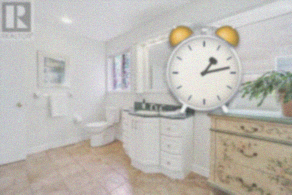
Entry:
1 h 13 min
